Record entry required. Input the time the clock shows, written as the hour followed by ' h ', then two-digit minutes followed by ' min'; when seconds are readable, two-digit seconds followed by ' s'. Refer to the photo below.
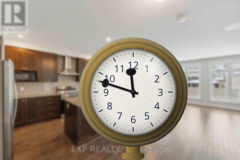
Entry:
11 h 48 min
